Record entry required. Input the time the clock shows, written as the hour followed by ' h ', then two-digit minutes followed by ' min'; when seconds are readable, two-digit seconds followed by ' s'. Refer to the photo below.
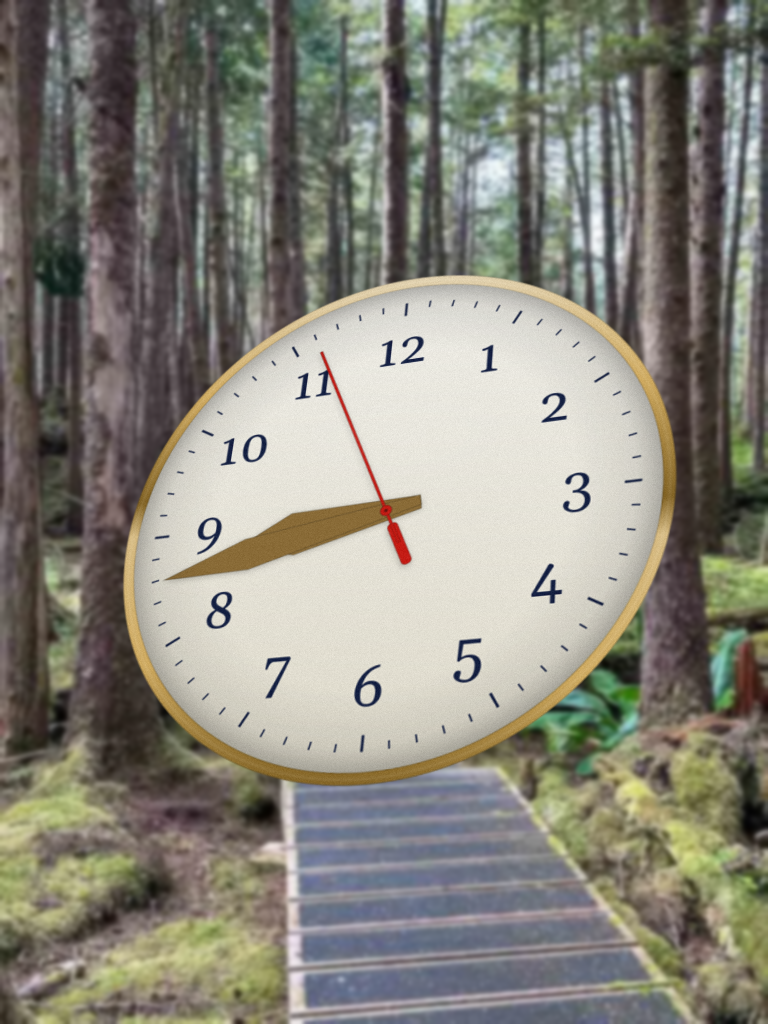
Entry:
8 h 42 min 56 s
